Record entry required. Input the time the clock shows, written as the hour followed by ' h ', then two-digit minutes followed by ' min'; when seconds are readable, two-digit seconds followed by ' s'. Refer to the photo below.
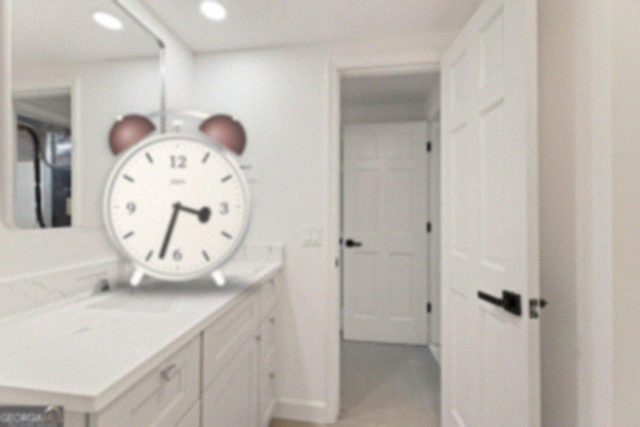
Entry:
3 h 33 min
